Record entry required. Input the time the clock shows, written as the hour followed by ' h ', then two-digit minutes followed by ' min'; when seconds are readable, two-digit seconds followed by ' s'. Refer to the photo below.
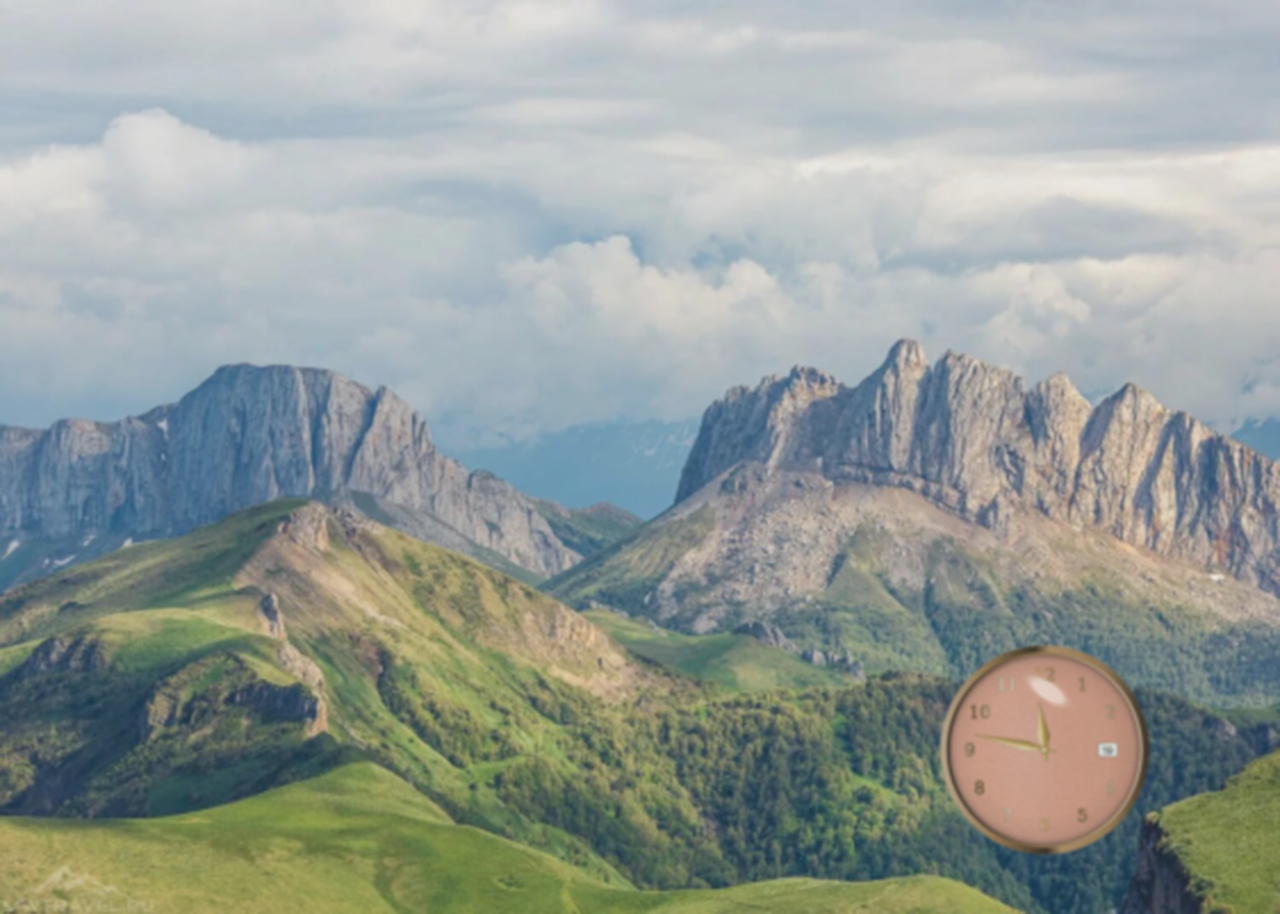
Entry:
11 h 47 min
